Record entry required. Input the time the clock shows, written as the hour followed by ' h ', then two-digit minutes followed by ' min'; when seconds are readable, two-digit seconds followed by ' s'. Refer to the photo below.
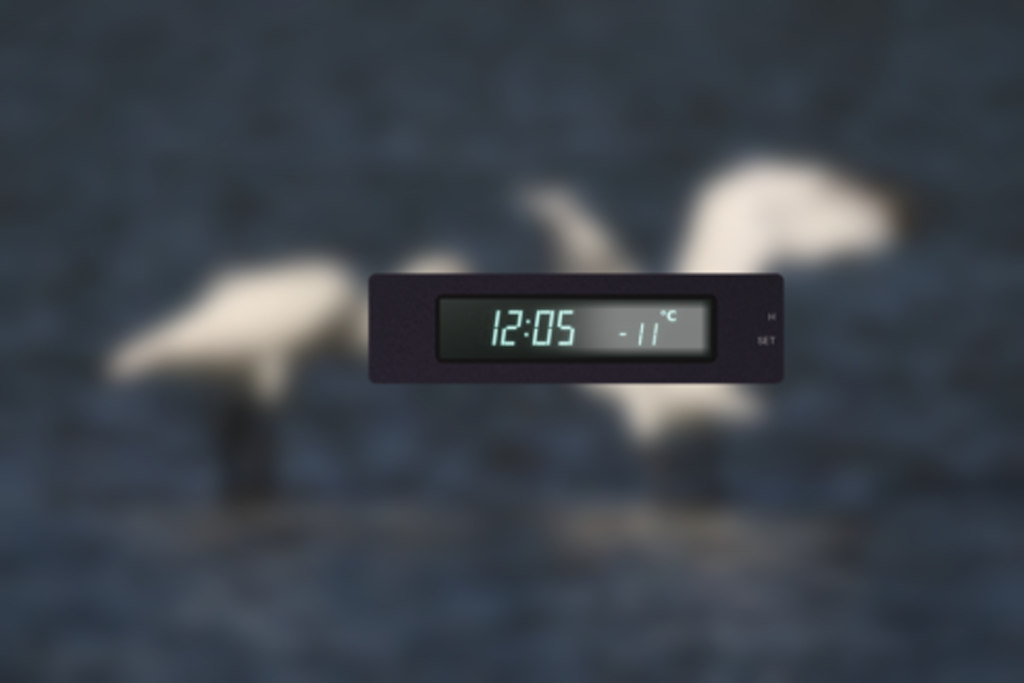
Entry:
12 h 05 min
